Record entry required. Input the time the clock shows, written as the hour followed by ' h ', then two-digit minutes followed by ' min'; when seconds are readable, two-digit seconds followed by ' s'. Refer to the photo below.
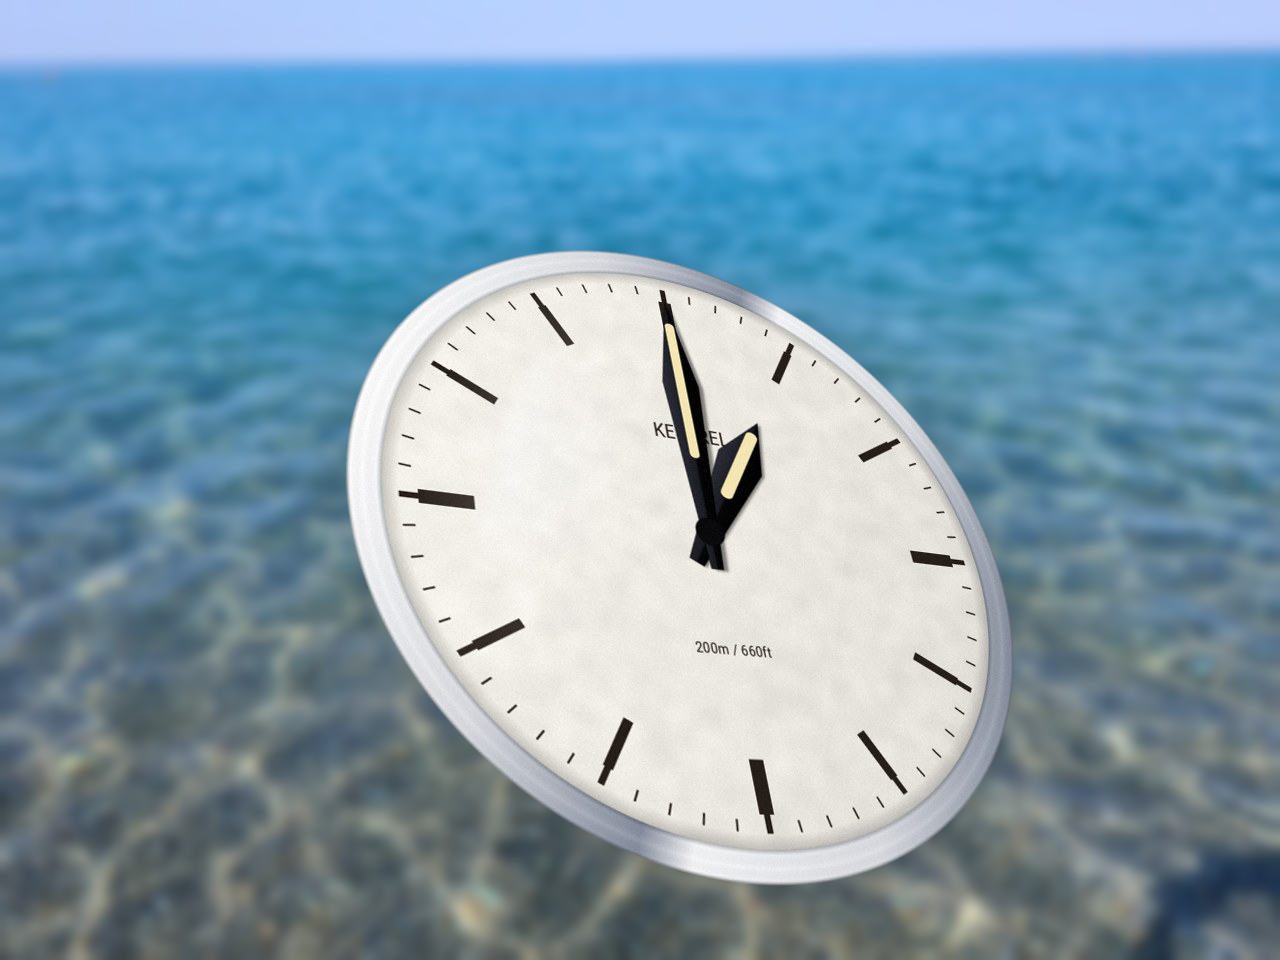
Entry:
1 h 00 min
